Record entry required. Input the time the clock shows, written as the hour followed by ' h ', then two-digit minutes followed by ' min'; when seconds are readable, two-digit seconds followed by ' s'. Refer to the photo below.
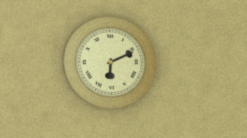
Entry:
6 h 11 min
